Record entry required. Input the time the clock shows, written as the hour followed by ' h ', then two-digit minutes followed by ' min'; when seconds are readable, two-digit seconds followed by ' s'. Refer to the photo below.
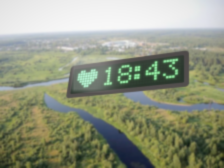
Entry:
18 h 43 min
